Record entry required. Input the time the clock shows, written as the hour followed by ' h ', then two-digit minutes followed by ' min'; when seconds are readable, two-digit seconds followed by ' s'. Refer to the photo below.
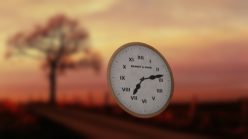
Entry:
7 h 13 min
